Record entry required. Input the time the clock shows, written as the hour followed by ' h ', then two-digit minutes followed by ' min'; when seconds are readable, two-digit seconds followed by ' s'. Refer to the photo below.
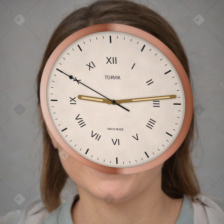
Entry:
9 h 13 min 50 s
